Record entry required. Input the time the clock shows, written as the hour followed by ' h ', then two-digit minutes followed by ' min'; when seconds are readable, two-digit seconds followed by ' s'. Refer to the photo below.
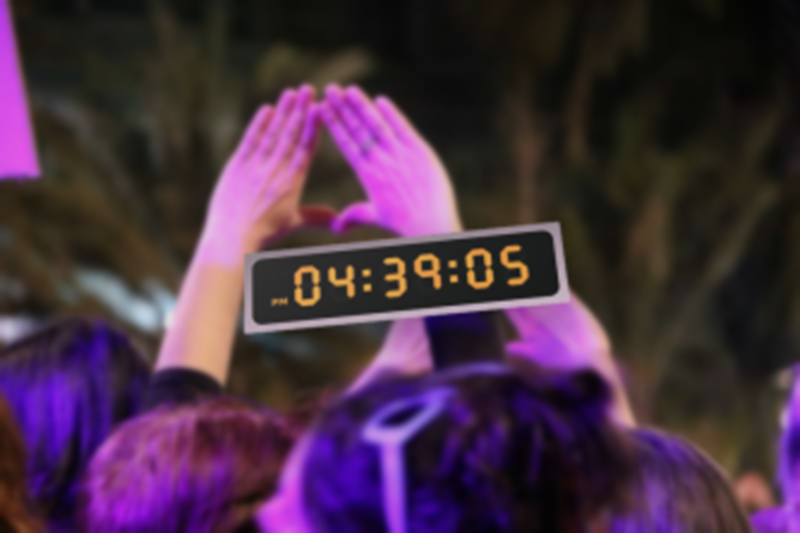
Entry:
4 h 39 min 05 s
